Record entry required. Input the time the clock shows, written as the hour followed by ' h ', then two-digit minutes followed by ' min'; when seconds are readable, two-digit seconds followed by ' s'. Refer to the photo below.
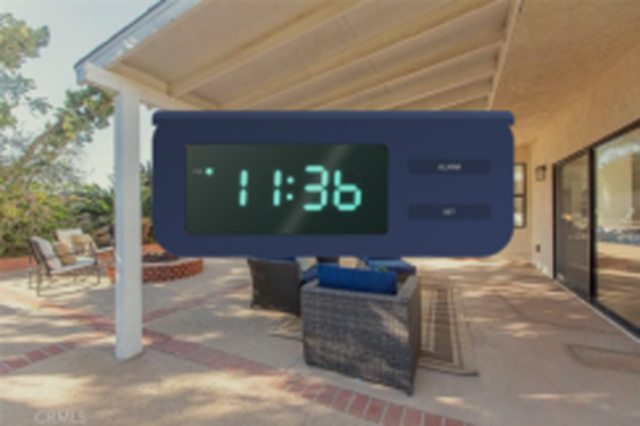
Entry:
11 h 36 min
